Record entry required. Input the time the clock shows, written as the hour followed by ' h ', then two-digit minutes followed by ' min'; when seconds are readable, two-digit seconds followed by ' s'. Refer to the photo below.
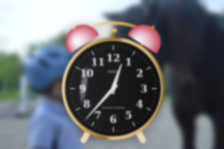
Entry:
12 h 37 min
